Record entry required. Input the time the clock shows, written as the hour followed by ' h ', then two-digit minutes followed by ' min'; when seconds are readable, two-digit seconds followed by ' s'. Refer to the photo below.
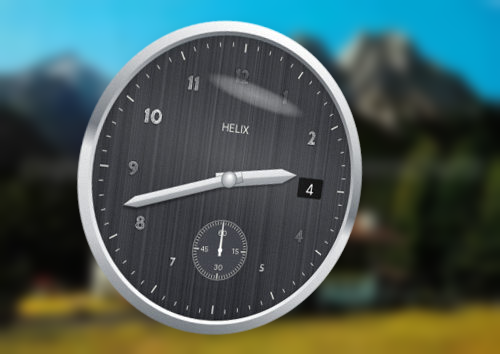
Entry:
2 h 42 min
